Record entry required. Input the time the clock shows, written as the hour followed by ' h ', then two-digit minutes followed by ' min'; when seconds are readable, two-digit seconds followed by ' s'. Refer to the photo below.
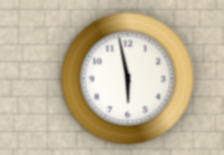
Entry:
5 h 58 min
